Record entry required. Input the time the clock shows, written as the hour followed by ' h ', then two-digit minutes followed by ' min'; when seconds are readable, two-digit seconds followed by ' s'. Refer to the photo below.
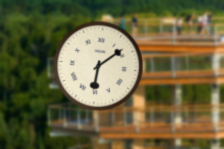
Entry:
6 h 08 min
